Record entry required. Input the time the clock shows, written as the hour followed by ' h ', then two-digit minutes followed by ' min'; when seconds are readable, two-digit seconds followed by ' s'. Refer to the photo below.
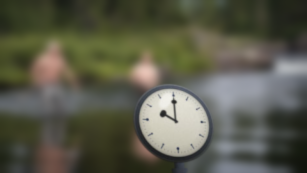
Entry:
10 h 00 min
